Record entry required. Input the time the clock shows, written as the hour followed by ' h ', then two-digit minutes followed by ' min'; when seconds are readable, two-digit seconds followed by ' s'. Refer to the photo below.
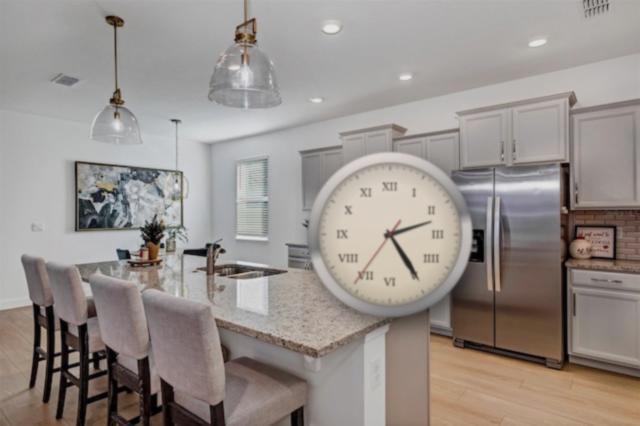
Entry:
2 h 24 min 36 s
